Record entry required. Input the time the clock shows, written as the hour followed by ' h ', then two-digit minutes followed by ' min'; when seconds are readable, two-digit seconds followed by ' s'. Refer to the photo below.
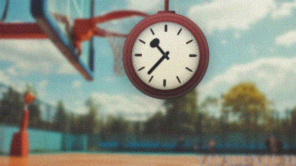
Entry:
10 h 37 min
